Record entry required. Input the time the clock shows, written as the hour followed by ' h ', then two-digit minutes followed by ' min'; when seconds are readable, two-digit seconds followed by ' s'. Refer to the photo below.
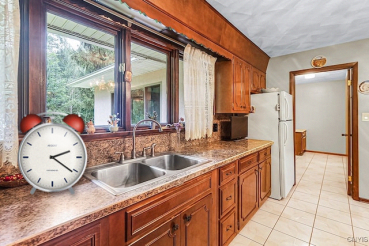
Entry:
2 h 21 min
